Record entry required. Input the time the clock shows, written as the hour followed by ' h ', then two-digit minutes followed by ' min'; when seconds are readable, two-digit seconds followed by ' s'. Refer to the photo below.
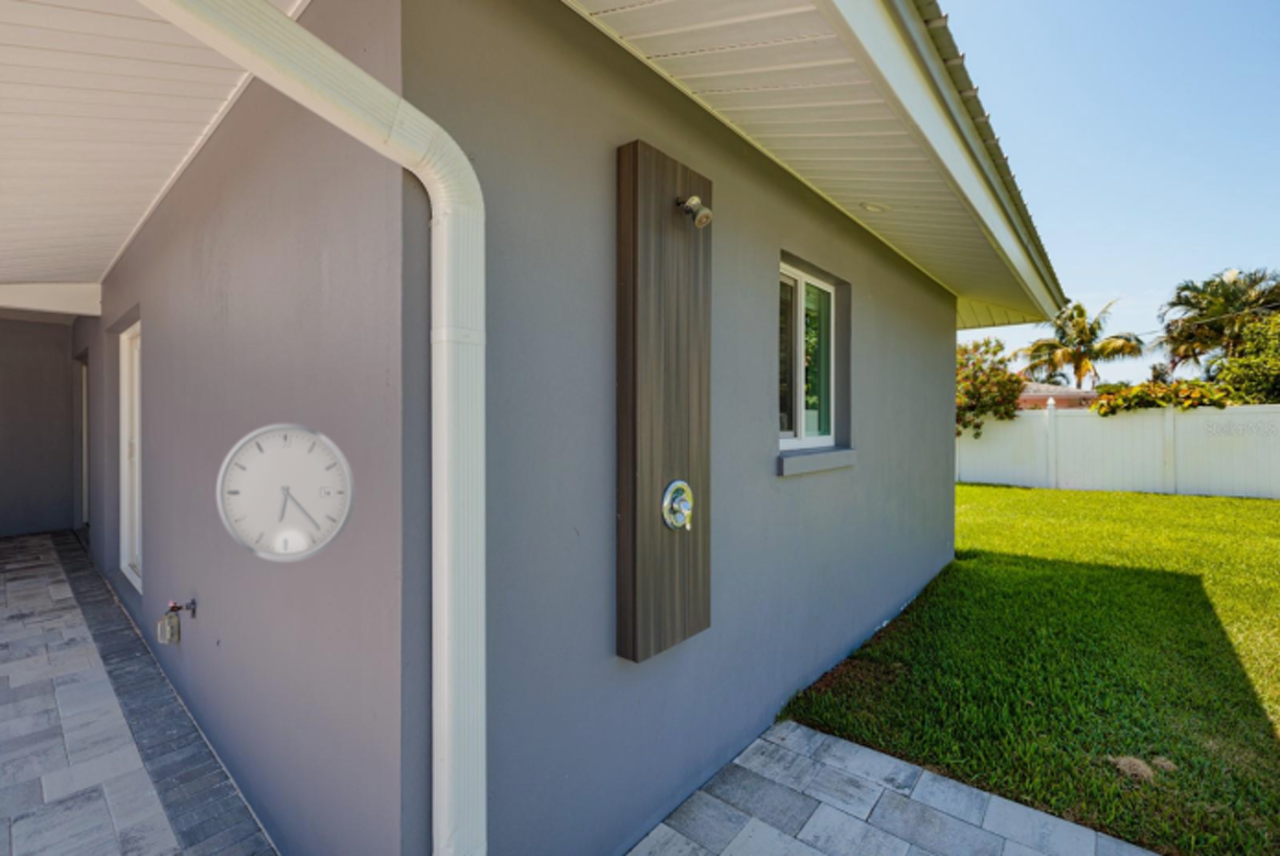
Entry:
6 h 23 min
